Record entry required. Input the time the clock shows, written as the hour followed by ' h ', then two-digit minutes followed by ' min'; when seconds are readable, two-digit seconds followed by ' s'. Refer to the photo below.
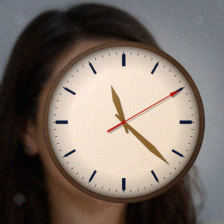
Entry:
11 h 22 min 10 s
